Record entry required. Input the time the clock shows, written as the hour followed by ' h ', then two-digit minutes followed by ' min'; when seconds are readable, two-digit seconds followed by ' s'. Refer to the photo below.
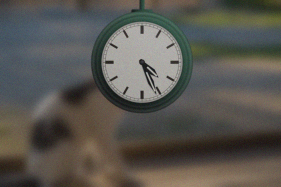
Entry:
4 h 26 min
